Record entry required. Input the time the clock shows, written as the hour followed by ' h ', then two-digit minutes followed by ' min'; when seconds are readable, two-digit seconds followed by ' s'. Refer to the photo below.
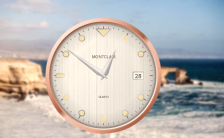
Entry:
12 h 51 min
